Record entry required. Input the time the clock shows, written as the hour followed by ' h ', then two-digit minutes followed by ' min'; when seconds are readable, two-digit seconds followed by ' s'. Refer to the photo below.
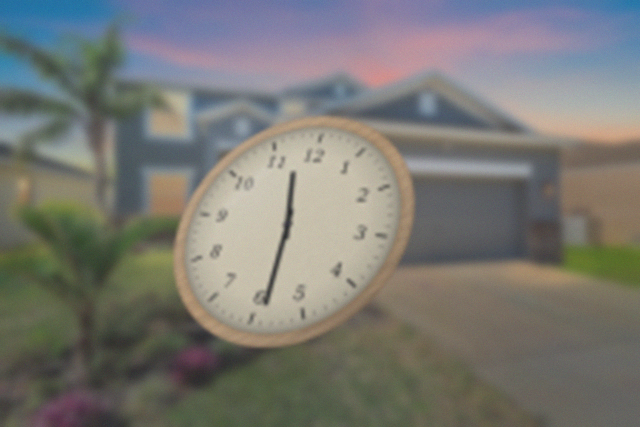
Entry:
11 h 29 min
